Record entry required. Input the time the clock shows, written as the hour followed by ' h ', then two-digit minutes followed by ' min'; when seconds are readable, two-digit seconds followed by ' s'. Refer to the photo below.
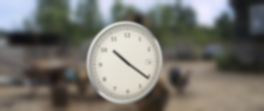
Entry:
10 h 21 min
